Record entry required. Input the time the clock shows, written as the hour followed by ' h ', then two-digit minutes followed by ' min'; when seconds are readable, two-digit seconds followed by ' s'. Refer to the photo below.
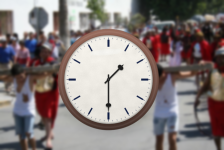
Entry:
1 h 30 min
